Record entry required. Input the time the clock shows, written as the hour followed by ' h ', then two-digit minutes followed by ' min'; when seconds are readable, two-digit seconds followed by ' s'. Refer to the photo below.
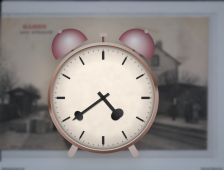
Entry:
4 h 39 min
